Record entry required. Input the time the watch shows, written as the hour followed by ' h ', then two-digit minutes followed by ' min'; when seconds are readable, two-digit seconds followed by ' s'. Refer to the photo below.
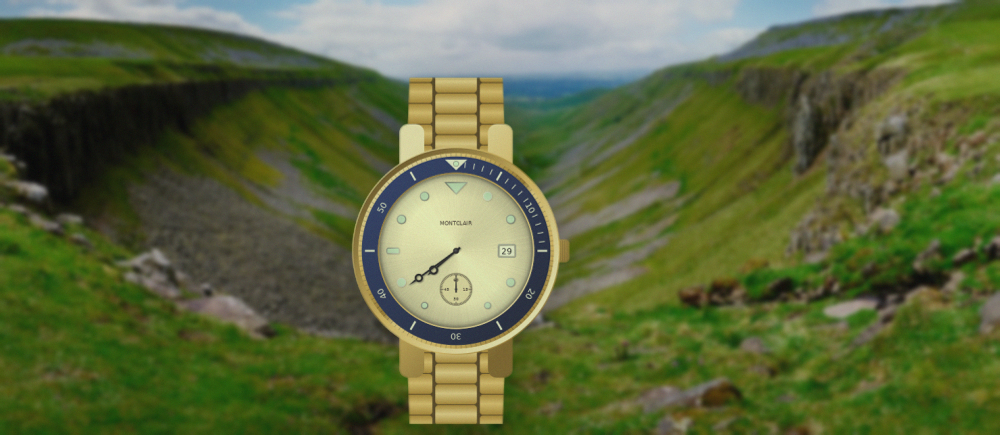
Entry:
7 h 39 min
